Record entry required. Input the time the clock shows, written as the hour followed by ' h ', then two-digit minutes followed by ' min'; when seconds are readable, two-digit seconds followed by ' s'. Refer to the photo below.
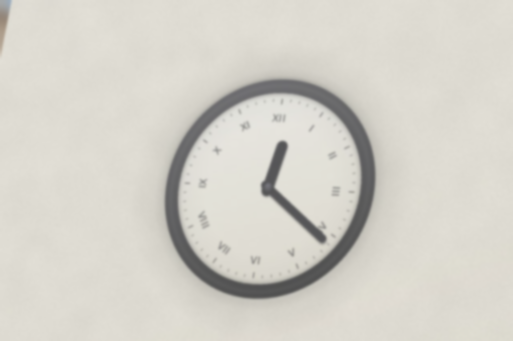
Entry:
12 h 21 min
